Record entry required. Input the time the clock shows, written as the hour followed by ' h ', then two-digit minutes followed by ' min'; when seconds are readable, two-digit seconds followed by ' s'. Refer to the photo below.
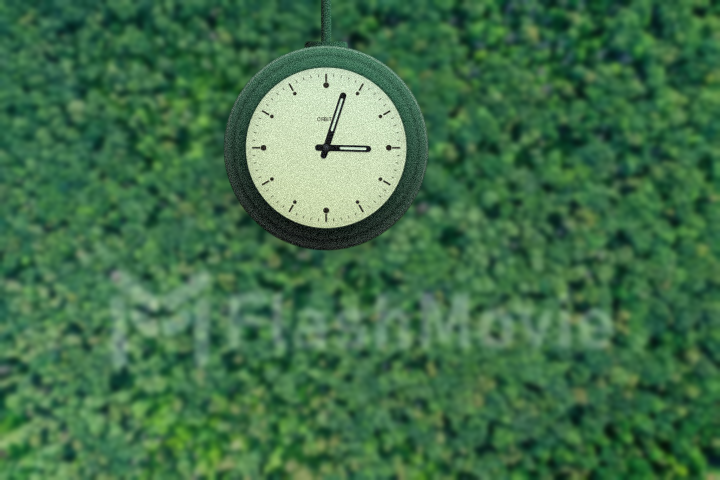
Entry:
3 h 03 min
